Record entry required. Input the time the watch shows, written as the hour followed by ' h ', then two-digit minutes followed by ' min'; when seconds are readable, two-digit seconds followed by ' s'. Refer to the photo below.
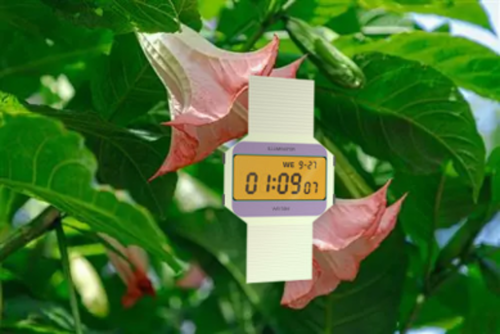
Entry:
1 h 09 min 07 s
